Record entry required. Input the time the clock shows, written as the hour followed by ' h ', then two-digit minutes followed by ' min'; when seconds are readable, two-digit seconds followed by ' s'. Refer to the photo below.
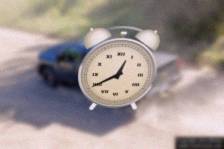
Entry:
12 h 40 min
